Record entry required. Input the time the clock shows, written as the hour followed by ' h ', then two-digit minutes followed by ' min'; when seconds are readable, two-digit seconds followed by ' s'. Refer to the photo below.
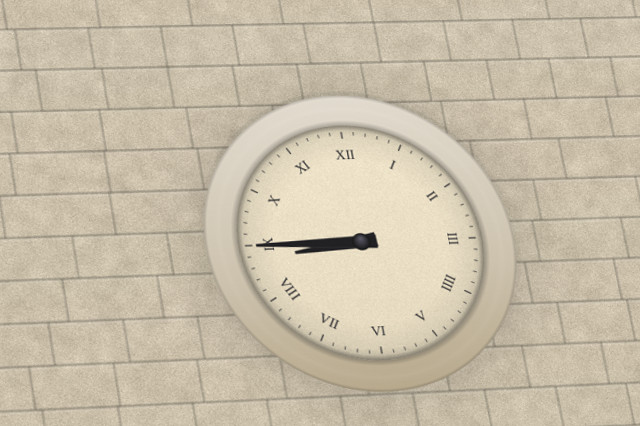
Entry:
8 h 45 min
